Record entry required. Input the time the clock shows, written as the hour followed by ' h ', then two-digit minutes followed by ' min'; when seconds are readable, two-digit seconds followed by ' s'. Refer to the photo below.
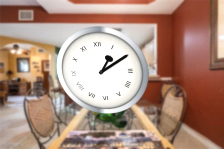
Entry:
1 h 10 min
